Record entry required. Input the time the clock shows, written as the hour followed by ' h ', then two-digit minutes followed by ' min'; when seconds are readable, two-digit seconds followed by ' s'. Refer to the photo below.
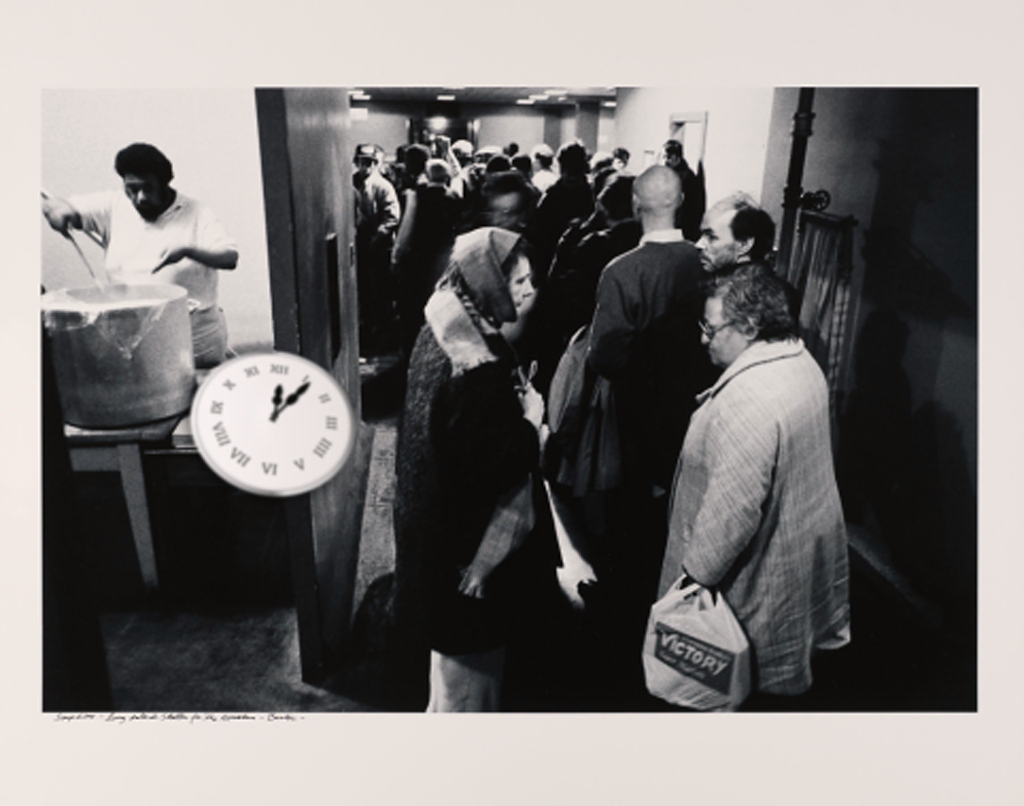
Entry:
12 h 06 min
